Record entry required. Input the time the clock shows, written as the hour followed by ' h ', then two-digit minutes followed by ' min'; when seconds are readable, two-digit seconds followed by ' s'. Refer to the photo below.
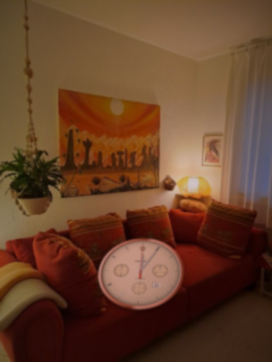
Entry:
12 h 05 min
